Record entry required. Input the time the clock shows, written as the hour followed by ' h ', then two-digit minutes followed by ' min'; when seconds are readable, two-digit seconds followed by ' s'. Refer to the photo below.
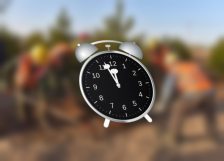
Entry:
11 h 57 min
